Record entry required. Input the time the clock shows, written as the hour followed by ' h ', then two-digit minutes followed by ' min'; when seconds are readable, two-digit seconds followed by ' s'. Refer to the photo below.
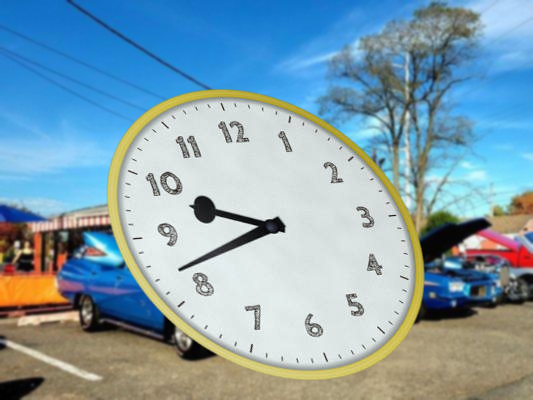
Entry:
9 h 42 min
